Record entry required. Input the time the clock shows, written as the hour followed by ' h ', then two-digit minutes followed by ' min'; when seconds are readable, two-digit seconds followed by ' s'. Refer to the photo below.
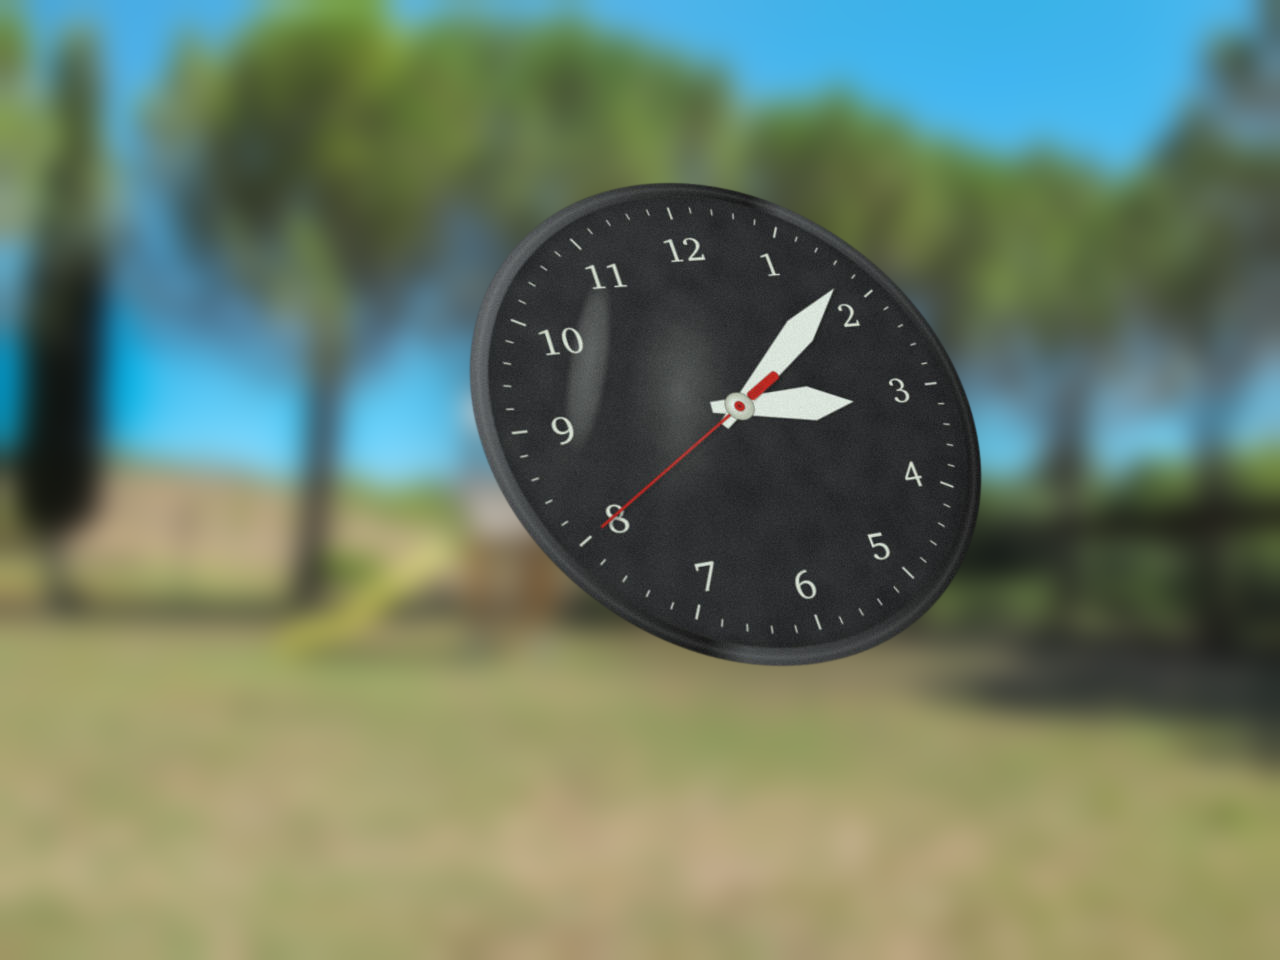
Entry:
3 h 08 min 40 s
